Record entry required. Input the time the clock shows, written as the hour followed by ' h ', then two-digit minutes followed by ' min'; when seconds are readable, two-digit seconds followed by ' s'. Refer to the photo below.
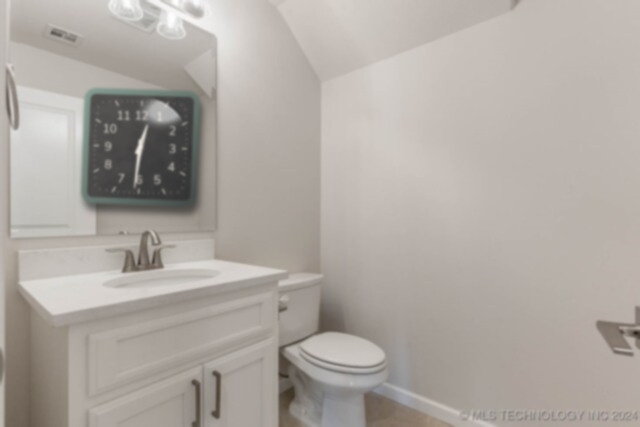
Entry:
12 h 31 min
